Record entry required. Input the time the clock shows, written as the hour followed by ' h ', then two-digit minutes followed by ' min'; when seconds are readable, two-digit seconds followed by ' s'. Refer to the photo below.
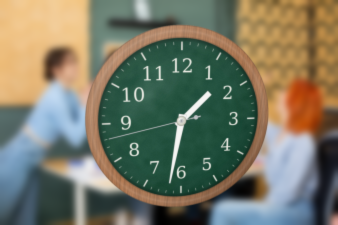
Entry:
1 h 31 min 43 s
